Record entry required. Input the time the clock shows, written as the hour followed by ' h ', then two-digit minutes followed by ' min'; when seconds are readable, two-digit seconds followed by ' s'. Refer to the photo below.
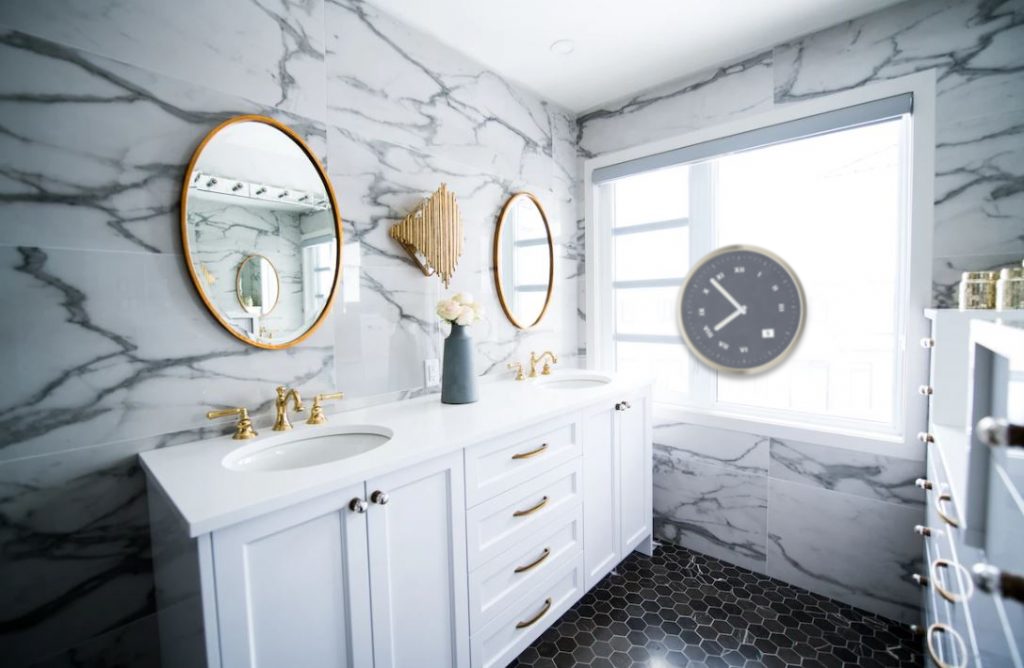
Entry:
7 h 53 min
